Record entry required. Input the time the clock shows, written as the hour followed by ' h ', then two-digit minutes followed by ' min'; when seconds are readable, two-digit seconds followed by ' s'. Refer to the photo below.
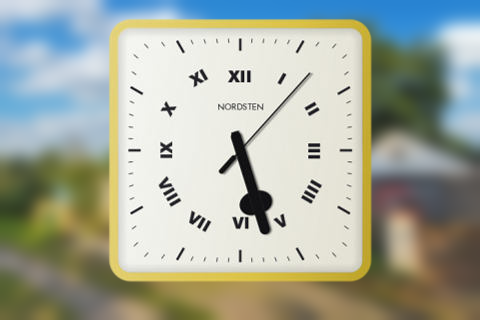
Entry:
5 h 27 min 07 s
